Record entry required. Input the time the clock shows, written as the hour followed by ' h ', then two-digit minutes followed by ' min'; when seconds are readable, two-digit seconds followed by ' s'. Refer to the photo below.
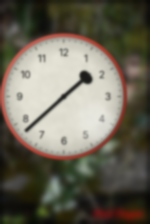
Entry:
1 h 38 min
